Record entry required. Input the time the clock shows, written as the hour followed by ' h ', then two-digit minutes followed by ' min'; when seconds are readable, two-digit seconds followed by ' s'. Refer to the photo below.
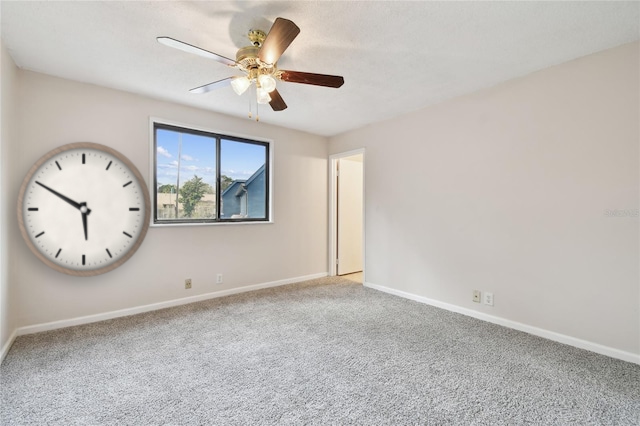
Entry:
5 h 50 min
